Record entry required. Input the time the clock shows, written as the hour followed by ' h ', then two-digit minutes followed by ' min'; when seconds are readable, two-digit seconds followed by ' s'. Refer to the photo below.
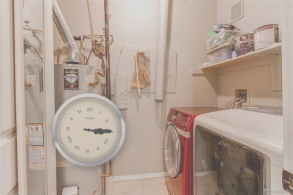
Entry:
3 h 15 min
